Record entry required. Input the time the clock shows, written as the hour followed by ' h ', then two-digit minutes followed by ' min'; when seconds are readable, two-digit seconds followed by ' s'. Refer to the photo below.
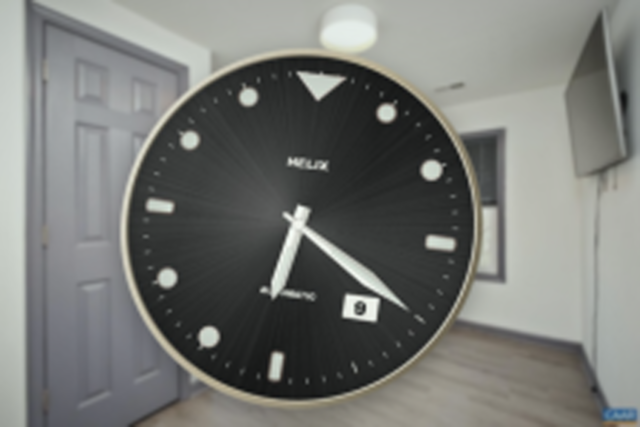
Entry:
6 h 20 min
